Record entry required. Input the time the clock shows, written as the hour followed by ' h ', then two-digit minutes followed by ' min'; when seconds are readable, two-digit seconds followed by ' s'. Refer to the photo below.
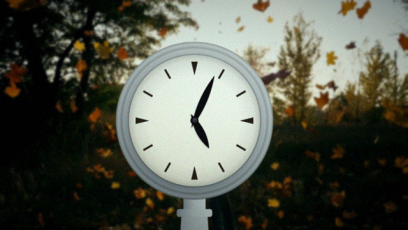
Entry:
5 h 04 min
